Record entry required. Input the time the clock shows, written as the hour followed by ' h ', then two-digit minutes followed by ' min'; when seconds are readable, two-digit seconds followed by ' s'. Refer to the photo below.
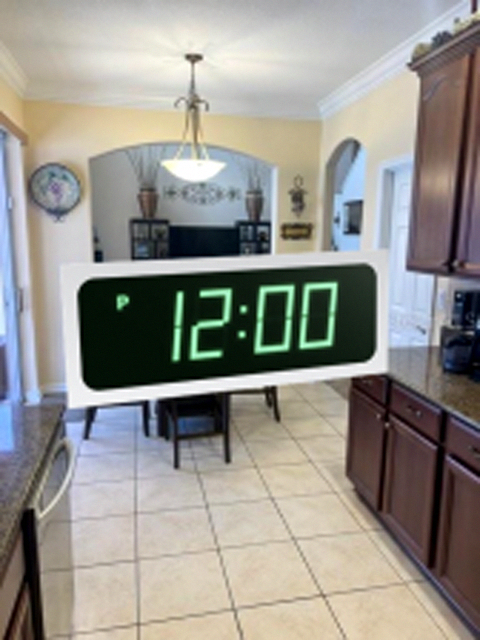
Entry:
12 h 00 min
